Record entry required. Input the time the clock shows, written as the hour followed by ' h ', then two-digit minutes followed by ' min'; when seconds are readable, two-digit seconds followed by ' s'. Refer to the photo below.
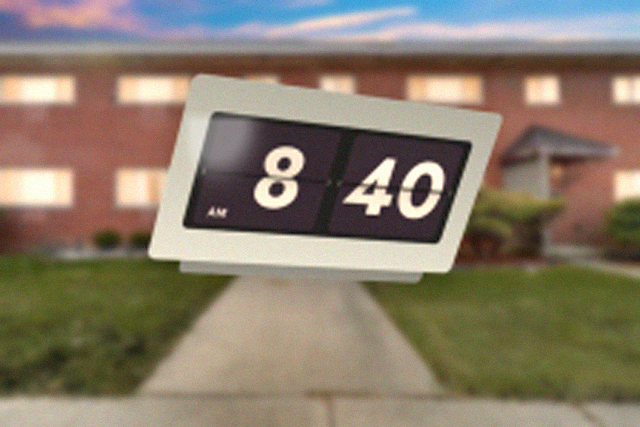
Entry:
8 h 40 min
